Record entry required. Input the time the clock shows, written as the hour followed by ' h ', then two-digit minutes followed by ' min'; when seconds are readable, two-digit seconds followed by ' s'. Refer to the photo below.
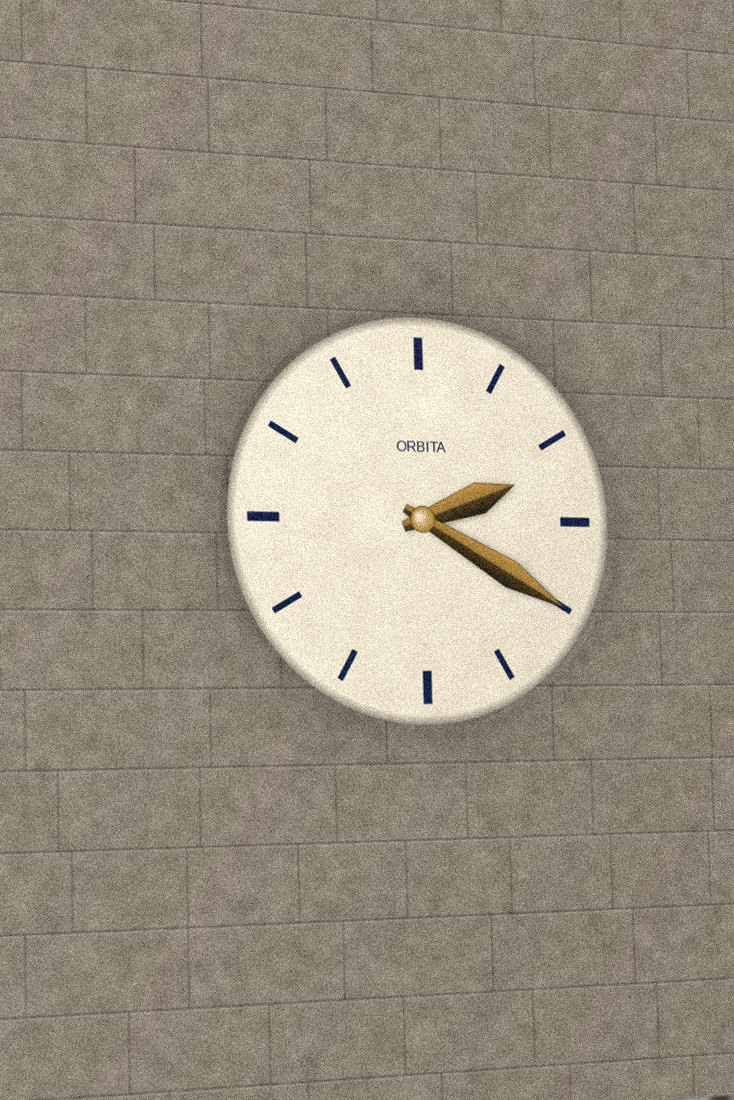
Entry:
2 h 20 min
